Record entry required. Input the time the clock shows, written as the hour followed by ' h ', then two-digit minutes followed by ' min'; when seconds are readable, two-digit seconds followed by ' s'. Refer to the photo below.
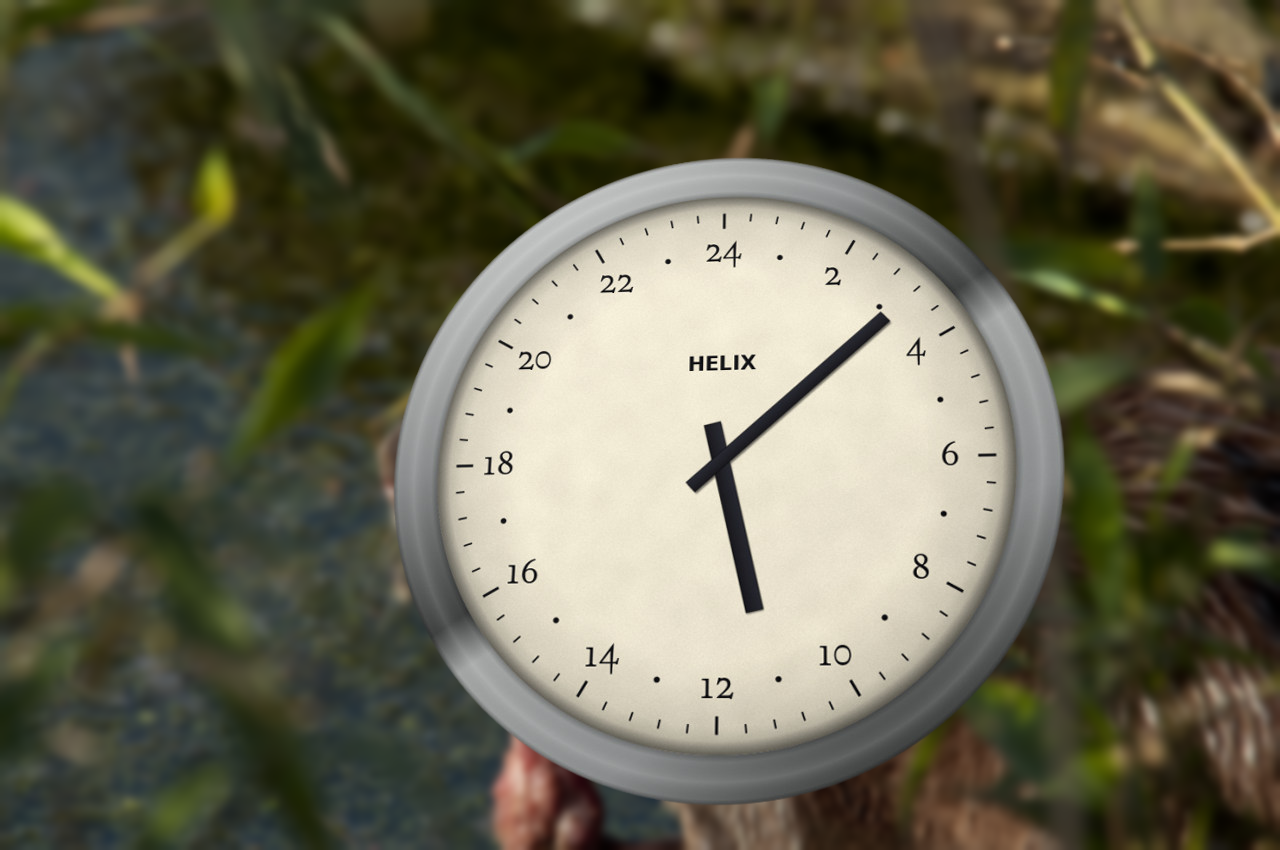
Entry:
11 h 08 min
